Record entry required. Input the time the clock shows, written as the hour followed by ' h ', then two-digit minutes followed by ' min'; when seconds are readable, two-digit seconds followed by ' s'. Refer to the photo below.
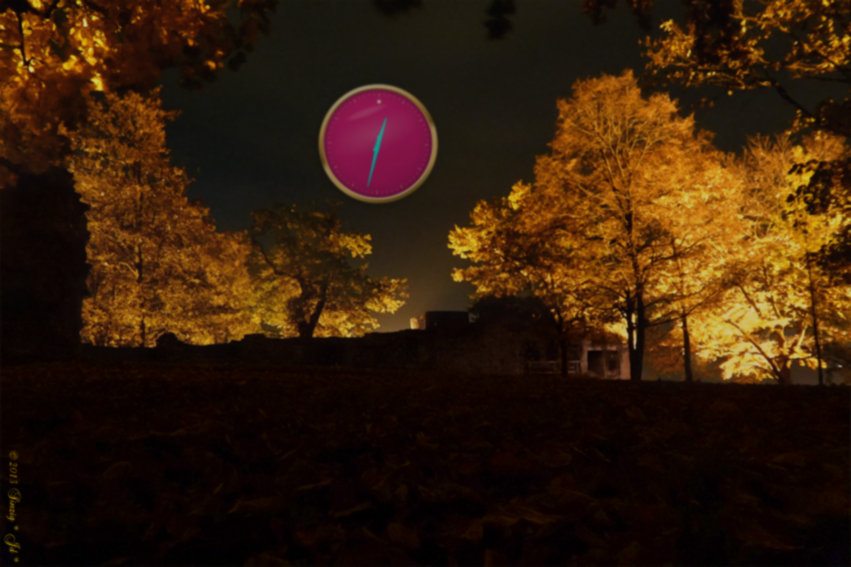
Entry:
12 h 32 min
